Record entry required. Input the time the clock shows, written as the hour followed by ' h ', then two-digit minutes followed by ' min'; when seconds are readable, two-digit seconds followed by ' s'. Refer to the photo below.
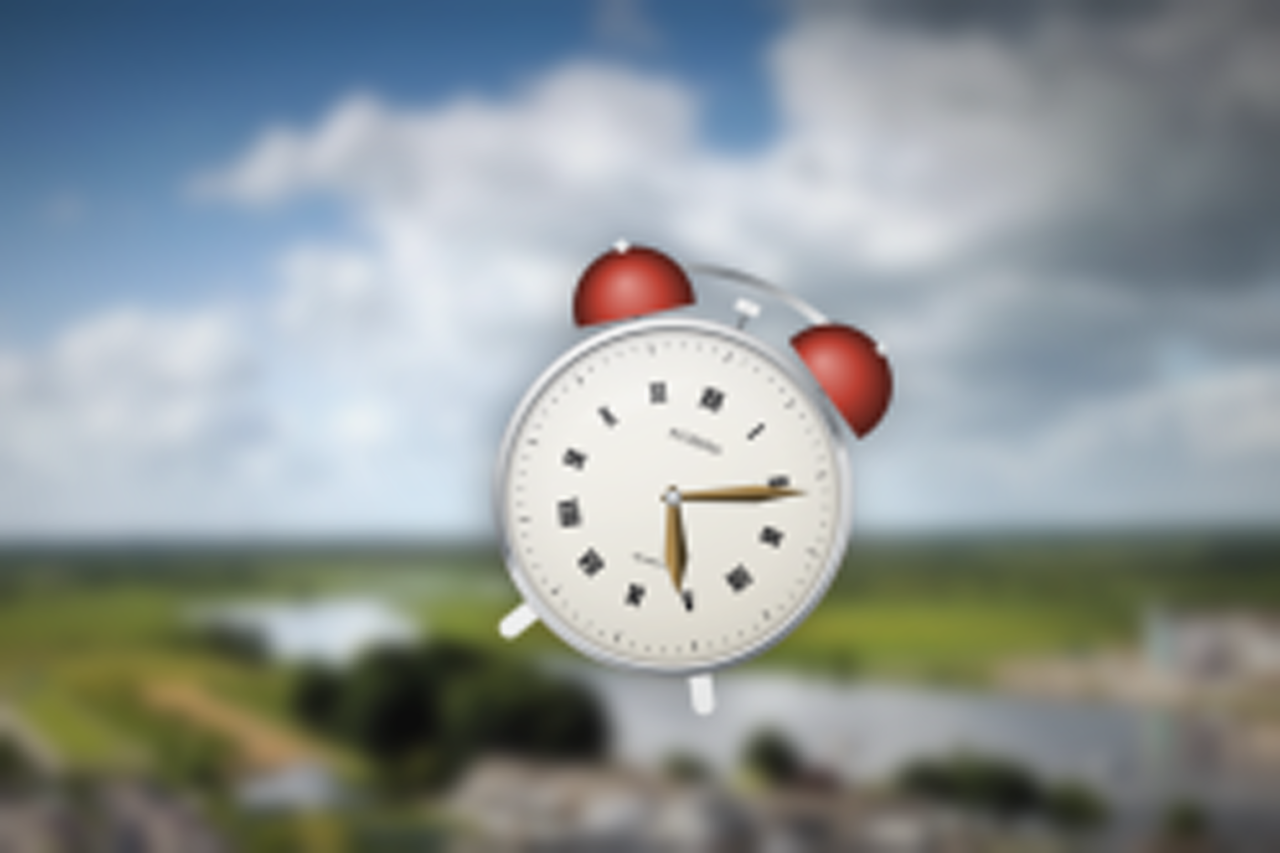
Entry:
5 h 11 min
